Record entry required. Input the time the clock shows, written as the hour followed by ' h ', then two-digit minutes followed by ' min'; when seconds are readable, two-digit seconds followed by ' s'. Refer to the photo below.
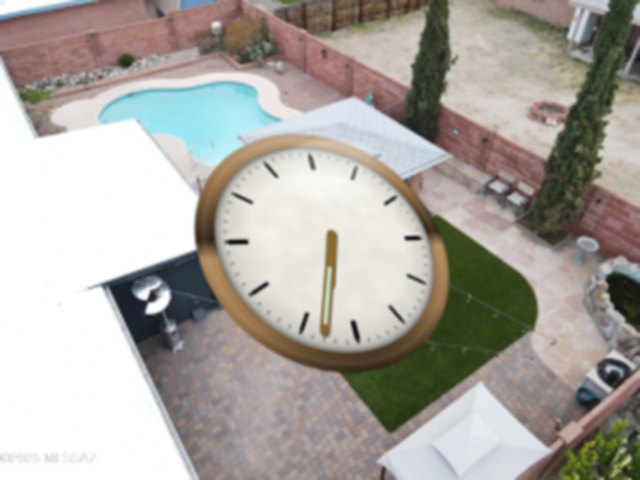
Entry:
6 h 33 min
